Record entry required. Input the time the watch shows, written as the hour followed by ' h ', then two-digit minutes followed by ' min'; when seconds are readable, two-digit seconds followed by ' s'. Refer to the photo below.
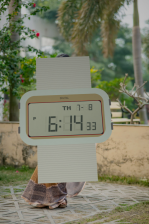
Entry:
6 h 14 min 33 s
